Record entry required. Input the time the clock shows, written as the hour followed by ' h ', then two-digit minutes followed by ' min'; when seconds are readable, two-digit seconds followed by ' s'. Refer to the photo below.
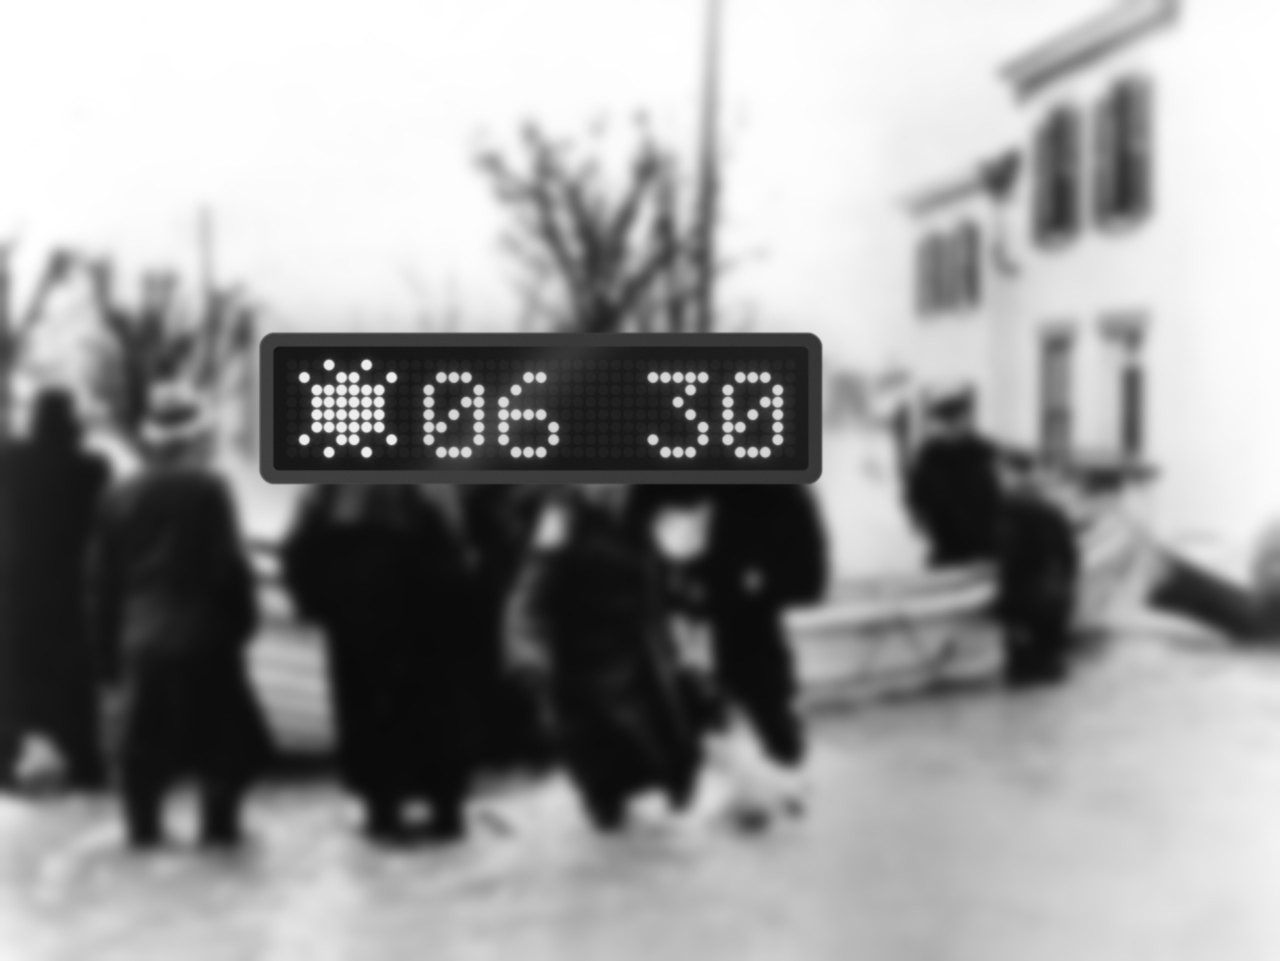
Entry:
6 h 30 min
